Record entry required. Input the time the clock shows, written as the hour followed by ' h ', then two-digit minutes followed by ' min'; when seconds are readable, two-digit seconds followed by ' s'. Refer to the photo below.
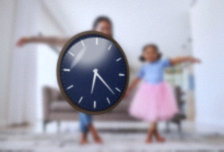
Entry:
6 h 22 min
